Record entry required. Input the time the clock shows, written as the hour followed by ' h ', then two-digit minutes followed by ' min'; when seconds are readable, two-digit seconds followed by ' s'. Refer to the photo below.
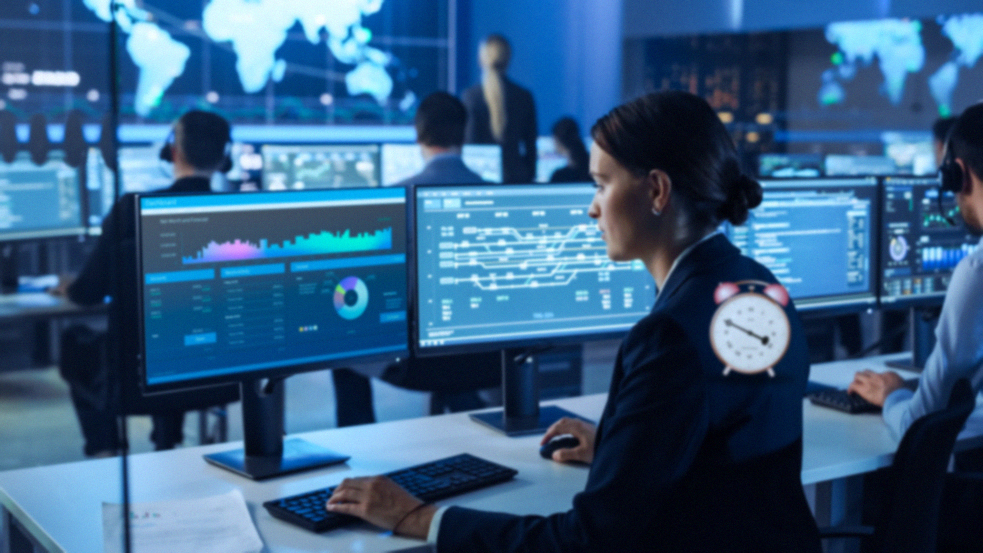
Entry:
3 h 49 min
